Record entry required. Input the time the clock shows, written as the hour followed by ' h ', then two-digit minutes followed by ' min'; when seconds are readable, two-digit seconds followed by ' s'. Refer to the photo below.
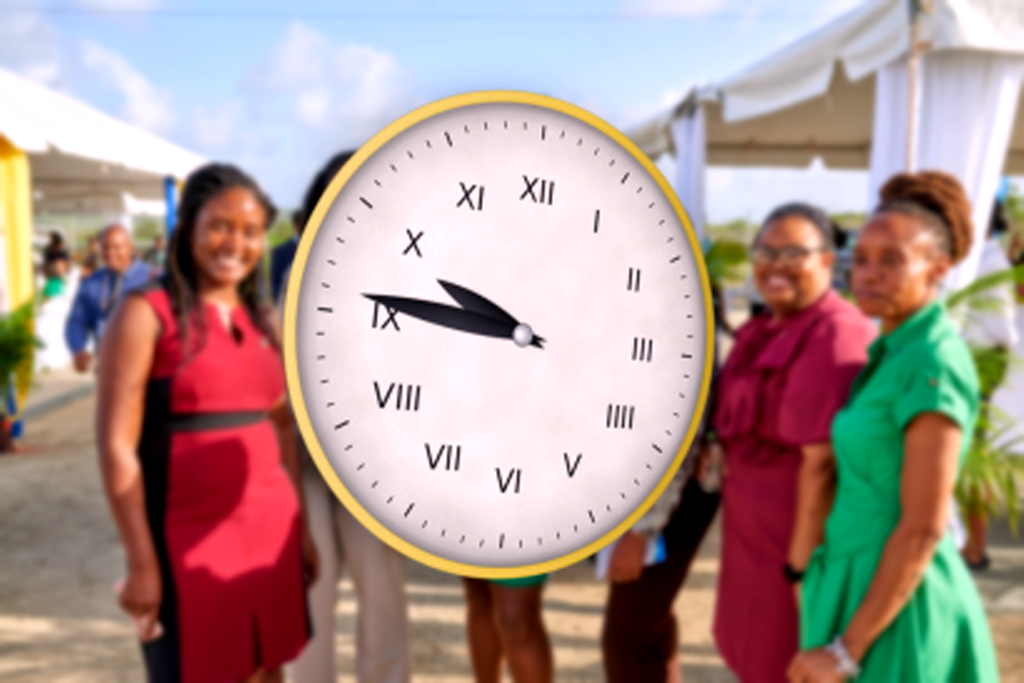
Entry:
9 h 46 min
